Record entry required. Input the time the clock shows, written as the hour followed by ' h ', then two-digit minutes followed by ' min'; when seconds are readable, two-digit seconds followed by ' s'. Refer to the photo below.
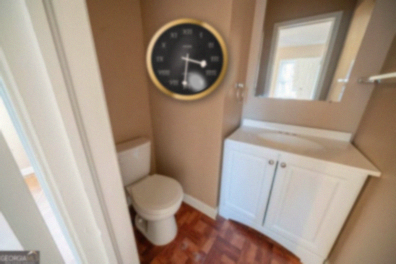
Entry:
3 h 31 min
